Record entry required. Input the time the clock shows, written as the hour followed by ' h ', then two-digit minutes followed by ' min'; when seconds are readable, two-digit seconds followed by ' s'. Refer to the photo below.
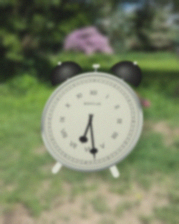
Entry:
6 h 28 min
